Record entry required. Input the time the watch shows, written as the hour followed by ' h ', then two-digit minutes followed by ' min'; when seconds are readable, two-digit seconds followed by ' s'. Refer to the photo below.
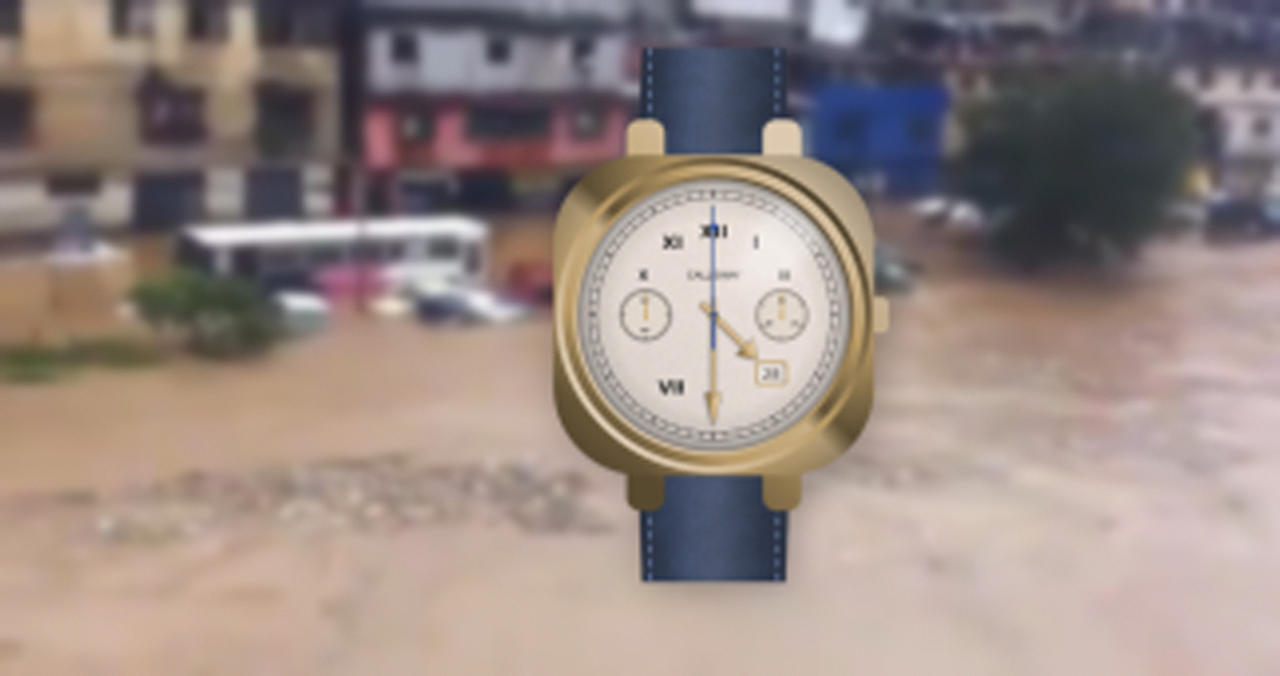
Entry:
4 h 30 min
